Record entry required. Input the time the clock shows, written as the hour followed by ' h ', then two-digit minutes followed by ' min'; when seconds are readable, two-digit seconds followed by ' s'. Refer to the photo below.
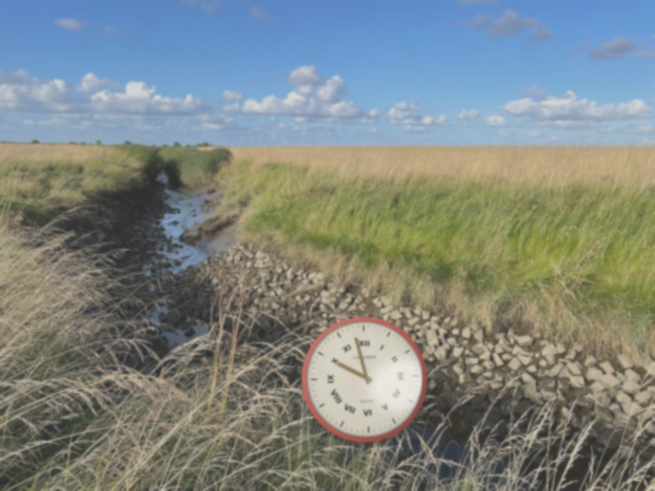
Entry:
9 h 58 min
